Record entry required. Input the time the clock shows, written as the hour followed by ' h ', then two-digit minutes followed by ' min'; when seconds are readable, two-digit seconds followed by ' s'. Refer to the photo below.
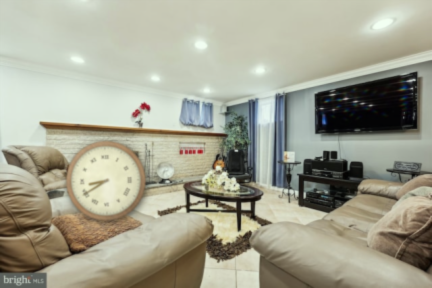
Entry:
8 h 40 min
